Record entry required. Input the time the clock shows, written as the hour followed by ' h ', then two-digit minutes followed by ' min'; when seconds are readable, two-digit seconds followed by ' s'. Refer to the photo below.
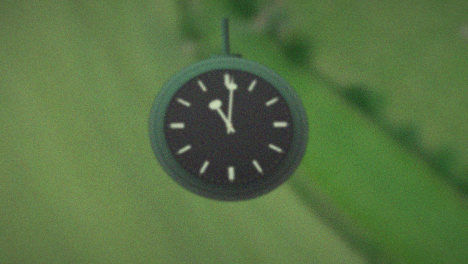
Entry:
11 h 01 min
